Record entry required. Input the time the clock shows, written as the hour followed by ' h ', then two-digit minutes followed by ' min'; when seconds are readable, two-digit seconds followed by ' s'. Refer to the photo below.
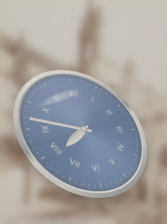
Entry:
7 h 47 min
